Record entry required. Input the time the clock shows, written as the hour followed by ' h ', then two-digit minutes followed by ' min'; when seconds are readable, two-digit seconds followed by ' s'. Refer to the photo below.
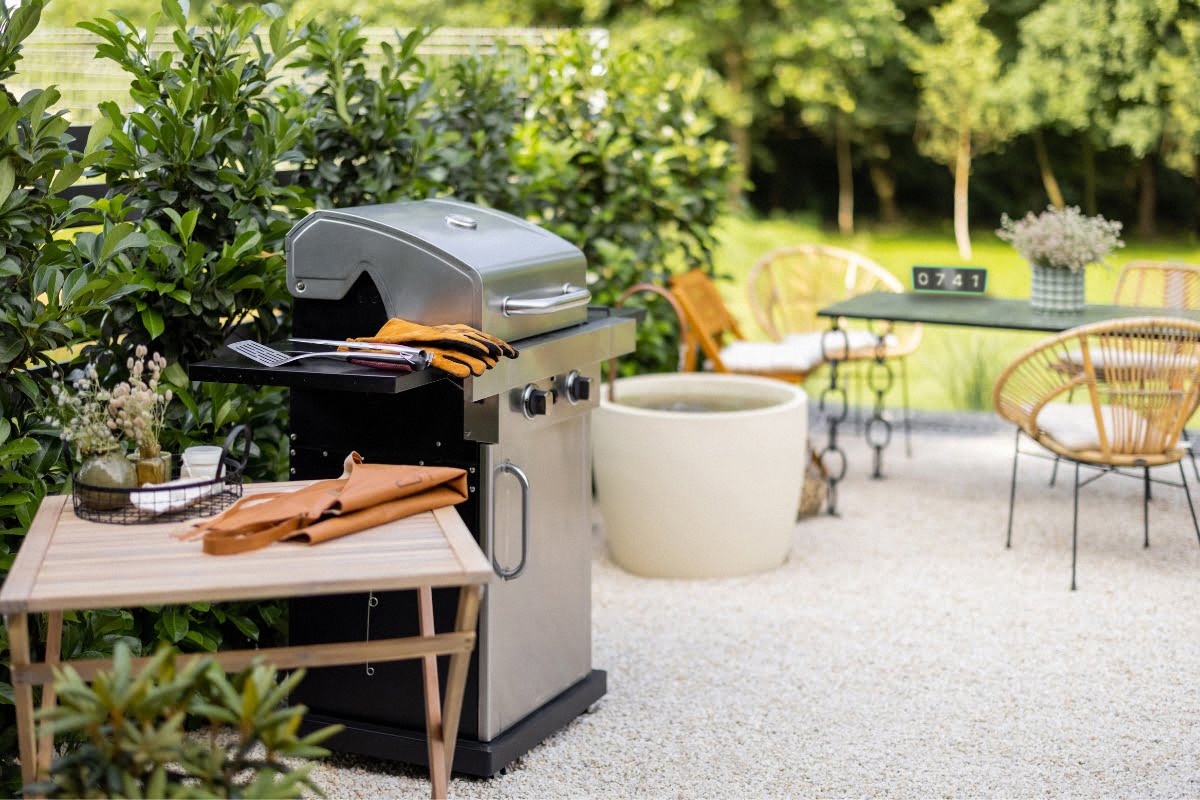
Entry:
7 h 41 min
